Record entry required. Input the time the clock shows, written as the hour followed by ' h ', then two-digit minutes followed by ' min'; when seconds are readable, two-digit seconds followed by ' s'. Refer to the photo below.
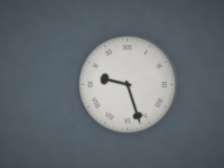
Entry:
9 h 27 min
